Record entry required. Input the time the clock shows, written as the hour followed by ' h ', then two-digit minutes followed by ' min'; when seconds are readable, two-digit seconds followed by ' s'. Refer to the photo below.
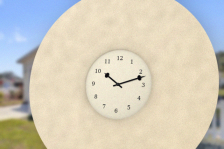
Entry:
10 h 12 min
